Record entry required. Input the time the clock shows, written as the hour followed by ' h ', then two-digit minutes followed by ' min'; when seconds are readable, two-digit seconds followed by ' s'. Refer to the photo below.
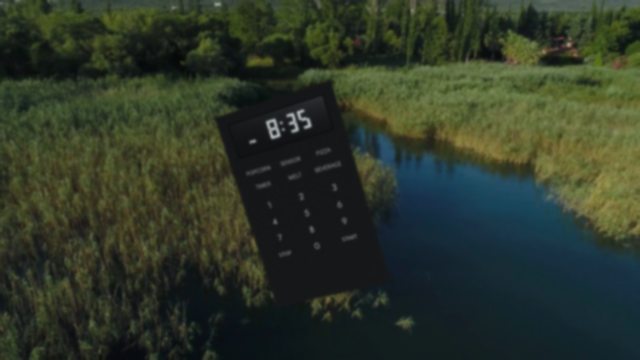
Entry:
8 h 35 min
